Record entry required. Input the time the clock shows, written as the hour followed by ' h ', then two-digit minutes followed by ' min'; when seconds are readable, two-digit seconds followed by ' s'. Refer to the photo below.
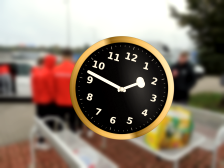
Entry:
1 h 47 min
